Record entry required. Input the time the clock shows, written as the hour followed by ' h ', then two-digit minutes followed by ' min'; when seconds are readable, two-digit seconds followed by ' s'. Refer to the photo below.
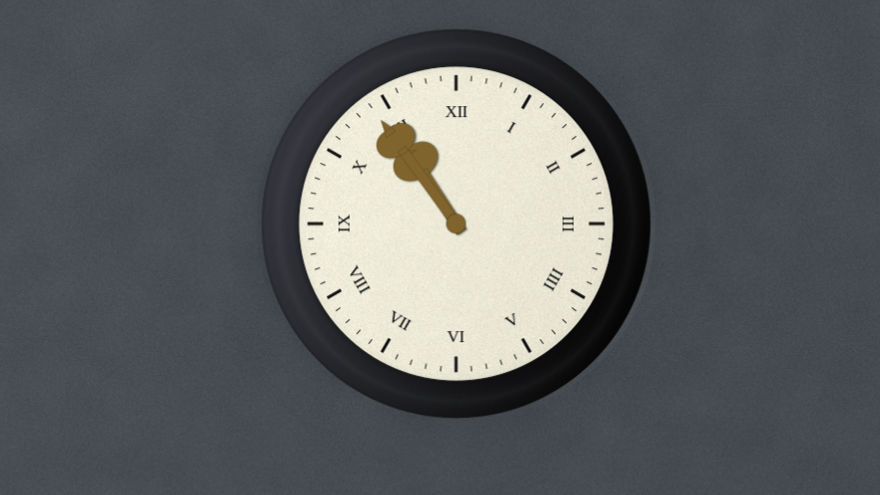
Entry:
10 h 54 min
